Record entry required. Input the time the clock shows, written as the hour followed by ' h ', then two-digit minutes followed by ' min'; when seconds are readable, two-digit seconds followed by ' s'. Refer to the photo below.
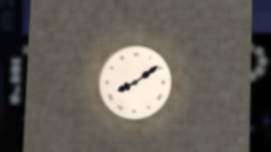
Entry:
8 h 09 min
